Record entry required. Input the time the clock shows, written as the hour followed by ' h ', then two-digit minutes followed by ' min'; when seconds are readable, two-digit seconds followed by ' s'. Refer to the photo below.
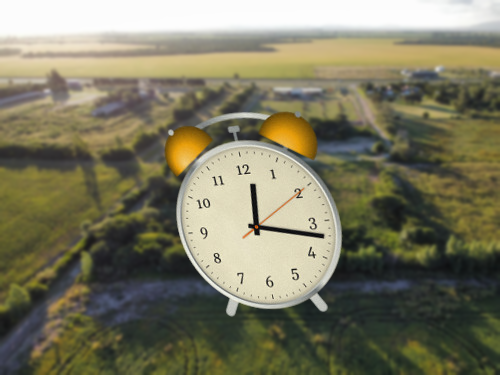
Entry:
12 h 17 min 10 s
